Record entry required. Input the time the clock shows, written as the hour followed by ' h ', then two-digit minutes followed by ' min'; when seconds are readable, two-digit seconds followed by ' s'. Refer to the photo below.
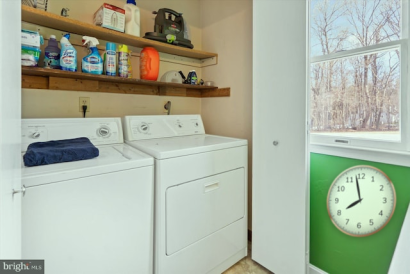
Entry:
7 h 58 min
